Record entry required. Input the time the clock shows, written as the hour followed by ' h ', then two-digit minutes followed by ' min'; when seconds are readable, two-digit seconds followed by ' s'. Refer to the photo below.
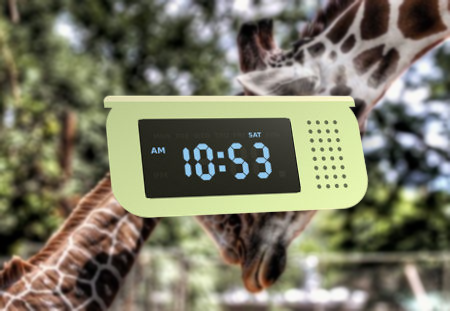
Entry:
10 h 53 min
